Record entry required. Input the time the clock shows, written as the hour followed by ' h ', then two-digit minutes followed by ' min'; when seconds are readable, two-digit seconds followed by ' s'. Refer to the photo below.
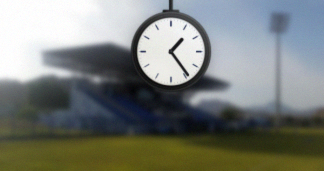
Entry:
1 h 24 min
